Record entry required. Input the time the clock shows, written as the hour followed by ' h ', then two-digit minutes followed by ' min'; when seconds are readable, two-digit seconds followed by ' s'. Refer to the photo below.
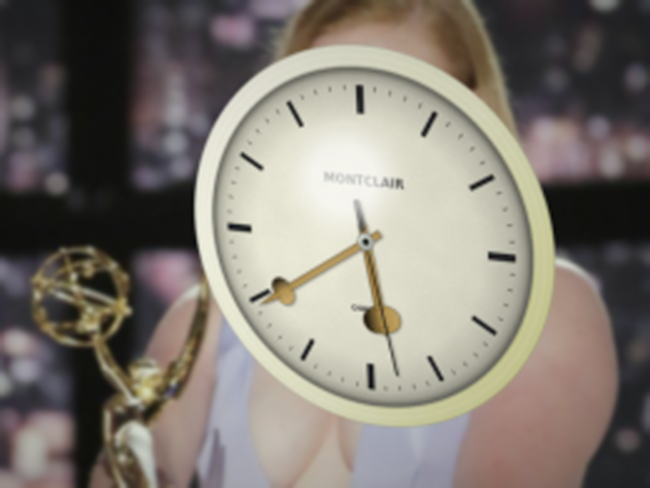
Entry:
5 h 39 min 28 s
